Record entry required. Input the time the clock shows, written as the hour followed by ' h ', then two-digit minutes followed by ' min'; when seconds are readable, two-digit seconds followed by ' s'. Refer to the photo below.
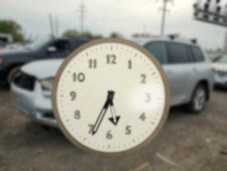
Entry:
5 h 34 min
